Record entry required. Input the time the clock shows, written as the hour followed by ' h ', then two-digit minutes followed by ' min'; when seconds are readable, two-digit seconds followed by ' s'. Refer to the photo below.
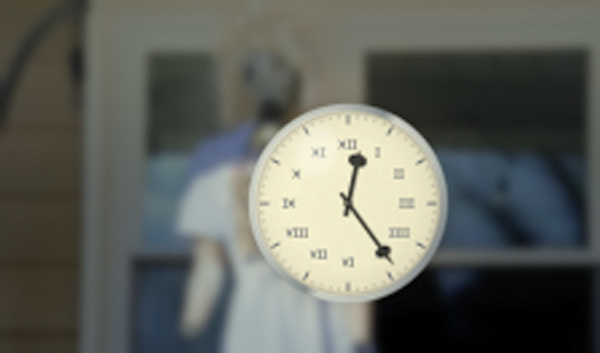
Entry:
12 h 24 min
